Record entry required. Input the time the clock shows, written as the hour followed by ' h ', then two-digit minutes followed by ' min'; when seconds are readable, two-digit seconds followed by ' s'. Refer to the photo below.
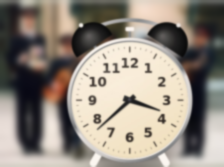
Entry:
3 h 38 min
